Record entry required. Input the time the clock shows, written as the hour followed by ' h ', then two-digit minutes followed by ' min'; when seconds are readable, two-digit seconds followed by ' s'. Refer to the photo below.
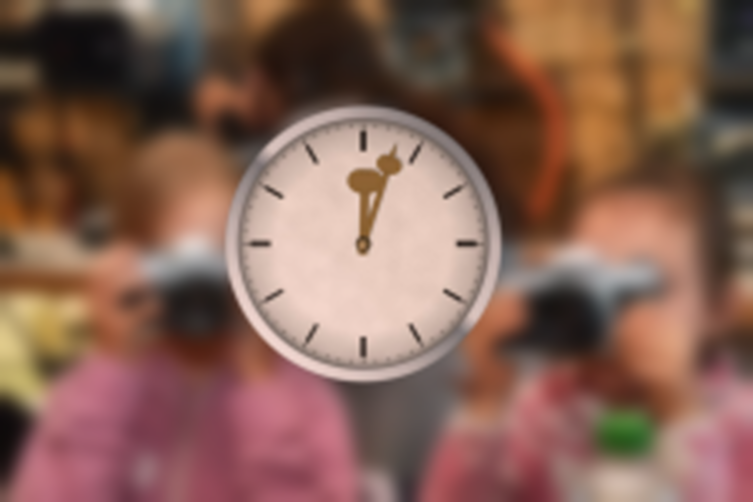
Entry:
12 h 03 min
